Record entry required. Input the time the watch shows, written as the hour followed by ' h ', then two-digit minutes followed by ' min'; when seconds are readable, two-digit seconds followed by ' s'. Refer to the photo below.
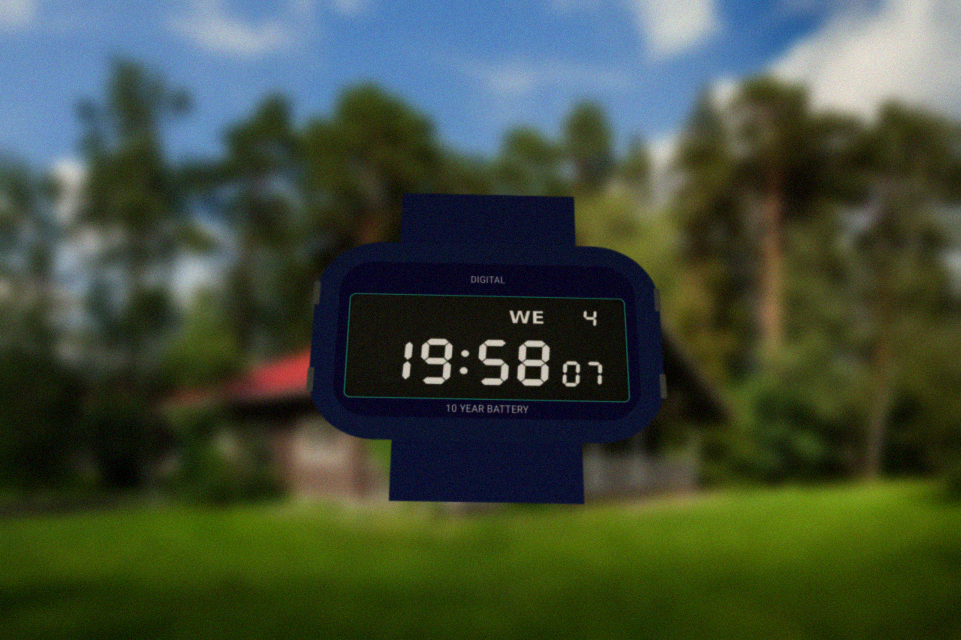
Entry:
19 h 58 min 07 s
